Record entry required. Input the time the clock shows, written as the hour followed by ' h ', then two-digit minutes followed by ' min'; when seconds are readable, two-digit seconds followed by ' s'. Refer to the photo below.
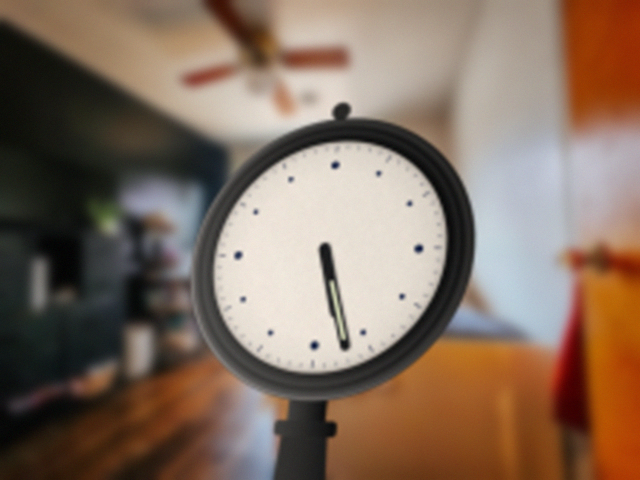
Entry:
5 h 27 min
